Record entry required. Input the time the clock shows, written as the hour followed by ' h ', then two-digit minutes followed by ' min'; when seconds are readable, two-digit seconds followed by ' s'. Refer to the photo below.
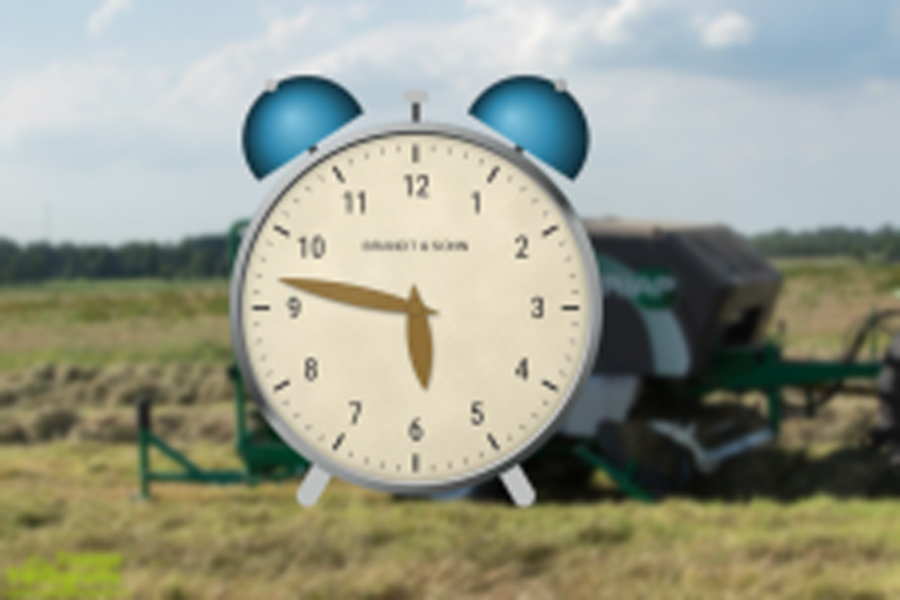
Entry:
5 h 47 min
